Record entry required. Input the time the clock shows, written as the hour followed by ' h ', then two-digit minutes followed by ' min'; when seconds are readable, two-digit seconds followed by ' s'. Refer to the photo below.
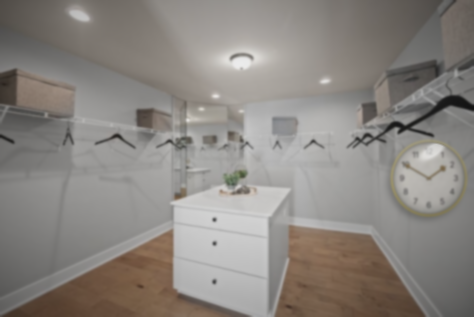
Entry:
1 h 50 min
